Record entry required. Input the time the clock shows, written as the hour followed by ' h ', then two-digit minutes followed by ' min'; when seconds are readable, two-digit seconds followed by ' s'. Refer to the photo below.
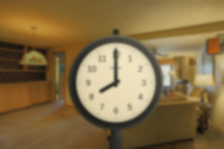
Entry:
8 h 00 min
